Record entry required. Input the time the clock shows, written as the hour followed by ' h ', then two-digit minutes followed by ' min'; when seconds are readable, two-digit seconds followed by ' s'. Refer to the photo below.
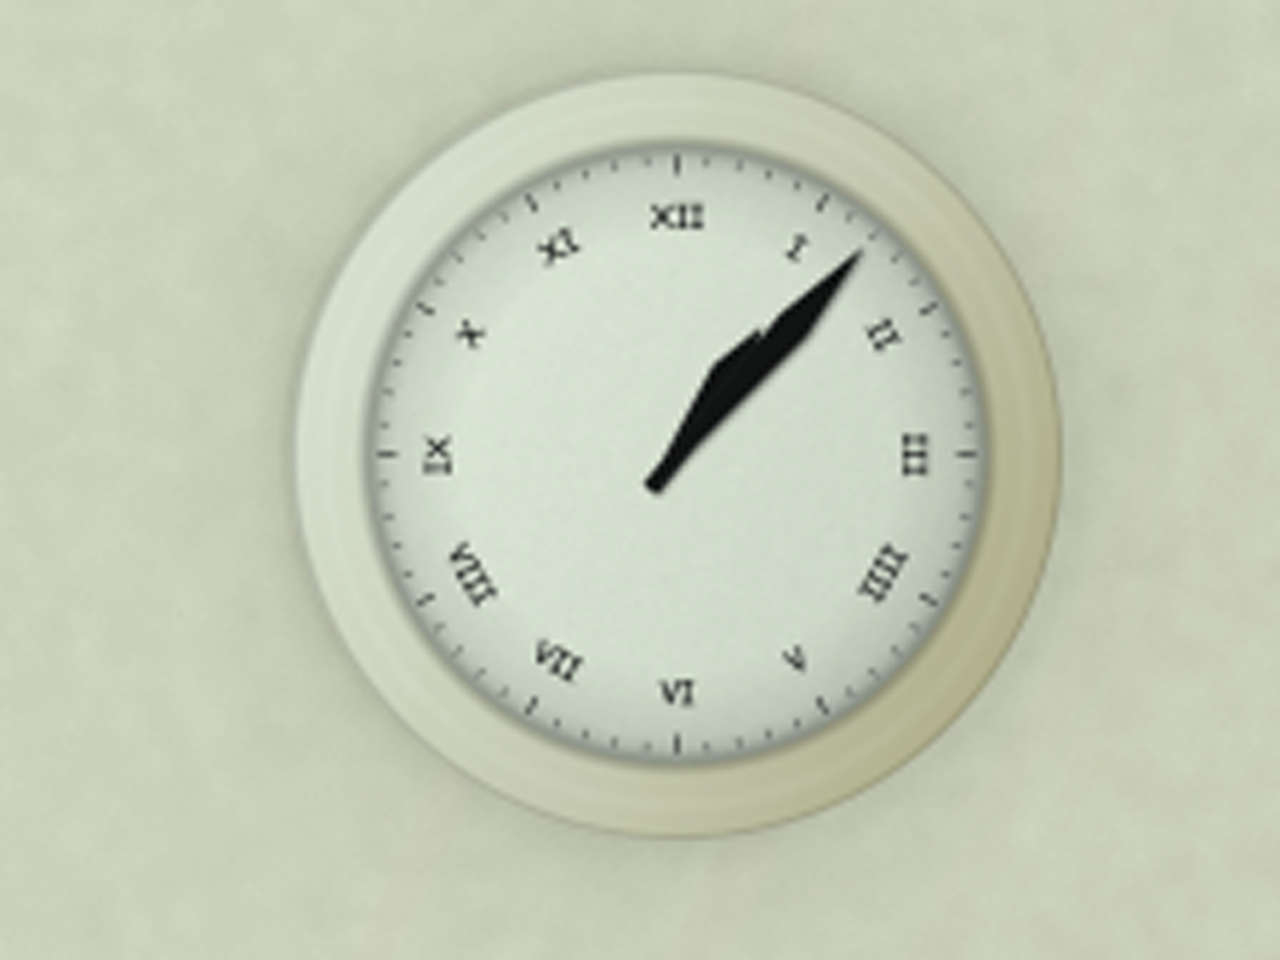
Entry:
1 h 07 min
